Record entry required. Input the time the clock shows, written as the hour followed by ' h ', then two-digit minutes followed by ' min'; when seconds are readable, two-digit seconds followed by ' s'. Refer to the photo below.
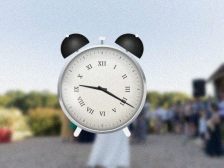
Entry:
9 h 20 min
